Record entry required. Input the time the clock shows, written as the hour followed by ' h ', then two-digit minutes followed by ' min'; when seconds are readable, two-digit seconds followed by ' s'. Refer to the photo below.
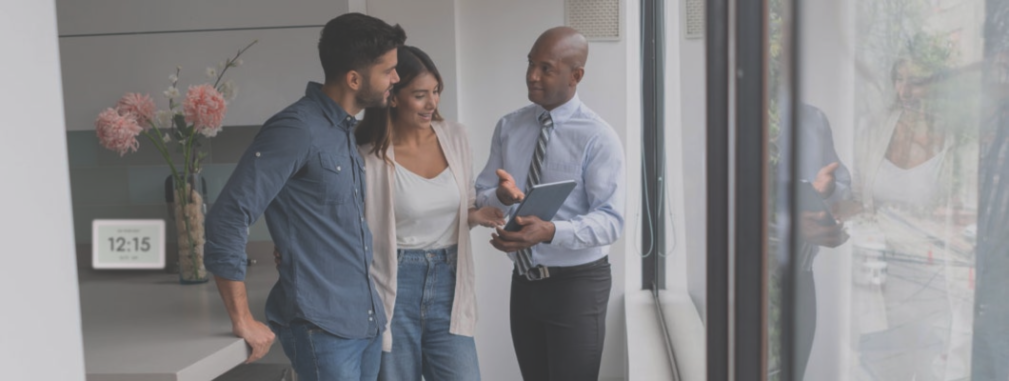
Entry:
12 h 15 min
